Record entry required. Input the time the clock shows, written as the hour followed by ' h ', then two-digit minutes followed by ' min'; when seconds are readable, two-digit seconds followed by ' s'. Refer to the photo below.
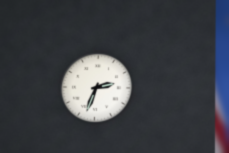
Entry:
2 h 33 min
